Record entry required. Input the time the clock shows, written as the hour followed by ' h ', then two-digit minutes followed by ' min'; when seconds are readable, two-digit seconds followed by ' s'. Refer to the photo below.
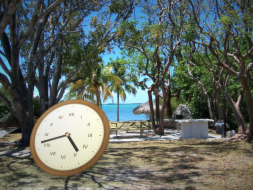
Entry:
4 h 42 min
